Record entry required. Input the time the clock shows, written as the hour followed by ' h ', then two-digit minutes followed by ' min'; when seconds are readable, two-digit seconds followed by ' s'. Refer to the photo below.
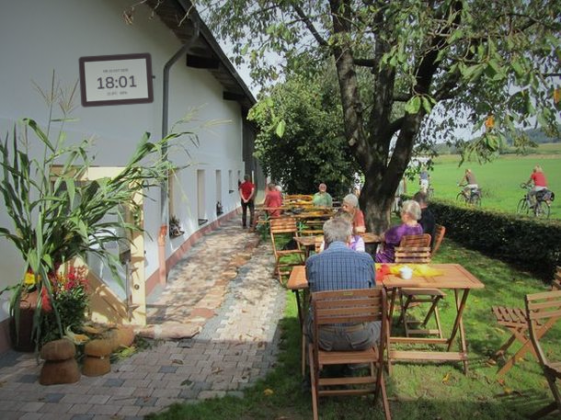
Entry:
18 h 01 min
